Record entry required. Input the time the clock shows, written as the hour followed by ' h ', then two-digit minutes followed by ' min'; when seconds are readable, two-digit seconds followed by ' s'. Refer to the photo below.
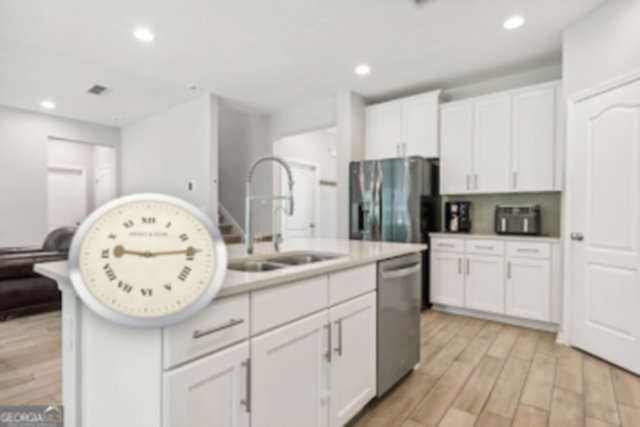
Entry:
9 h 14 min
